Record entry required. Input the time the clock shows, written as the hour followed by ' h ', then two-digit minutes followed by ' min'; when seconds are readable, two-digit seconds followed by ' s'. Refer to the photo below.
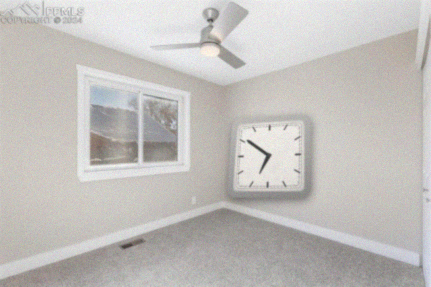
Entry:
6 h 51 min
